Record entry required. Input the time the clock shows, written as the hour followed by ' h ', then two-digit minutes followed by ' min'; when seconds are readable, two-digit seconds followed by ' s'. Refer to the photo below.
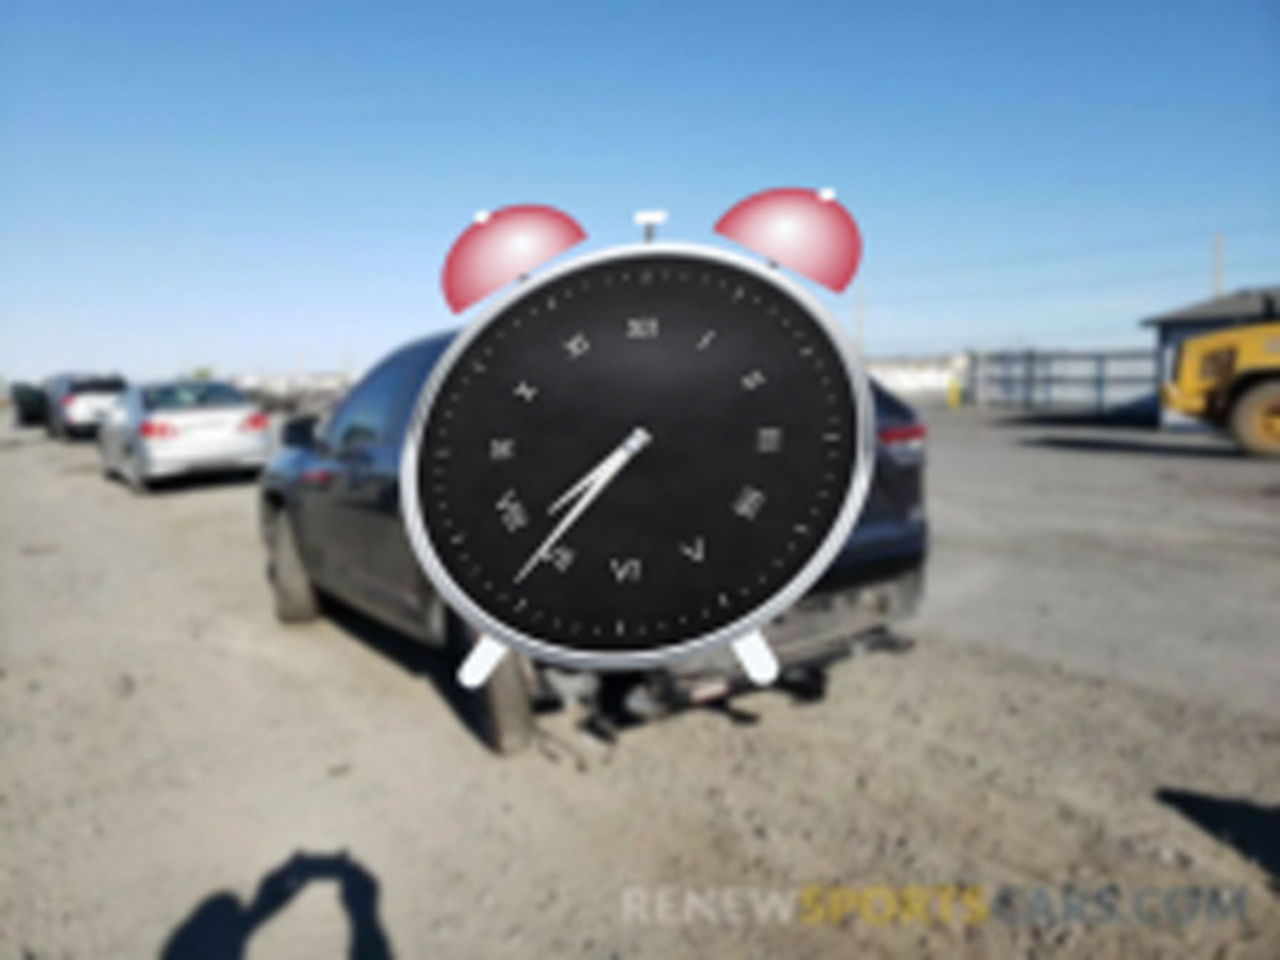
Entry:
7 h 36 min
